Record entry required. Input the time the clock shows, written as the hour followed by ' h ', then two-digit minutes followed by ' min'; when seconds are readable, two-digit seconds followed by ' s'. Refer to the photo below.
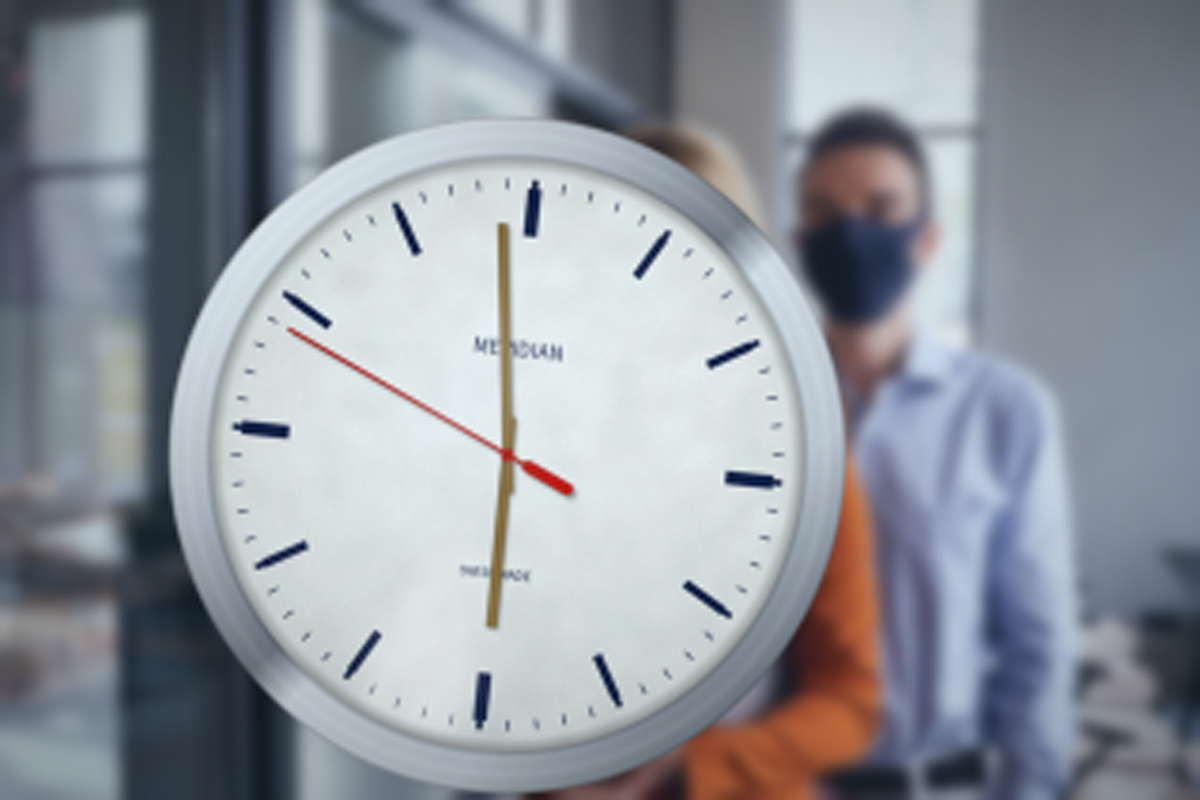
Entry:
5 h 58 min 49 s
